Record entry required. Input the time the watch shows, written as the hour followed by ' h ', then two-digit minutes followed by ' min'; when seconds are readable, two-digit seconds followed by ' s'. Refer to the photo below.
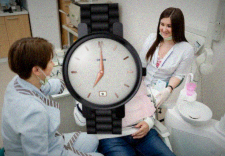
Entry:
7 h 00 min
